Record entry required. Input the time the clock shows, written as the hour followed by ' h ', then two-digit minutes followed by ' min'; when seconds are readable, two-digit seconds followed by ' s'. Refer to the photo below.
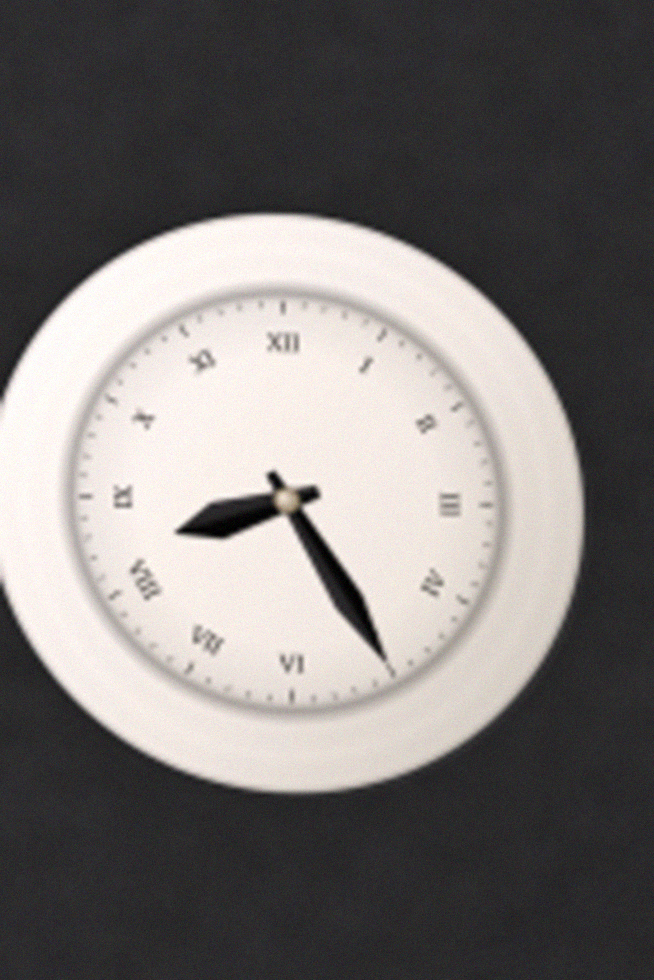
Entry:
8 h 25 min
